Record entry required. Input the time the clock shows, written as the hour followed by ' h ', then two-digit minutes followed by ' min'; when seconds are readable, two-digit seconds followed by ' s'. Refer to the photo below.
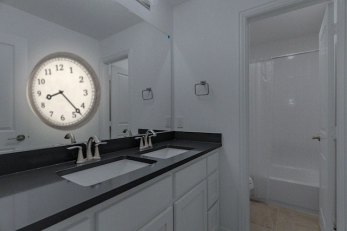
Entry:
8 h 23 min
